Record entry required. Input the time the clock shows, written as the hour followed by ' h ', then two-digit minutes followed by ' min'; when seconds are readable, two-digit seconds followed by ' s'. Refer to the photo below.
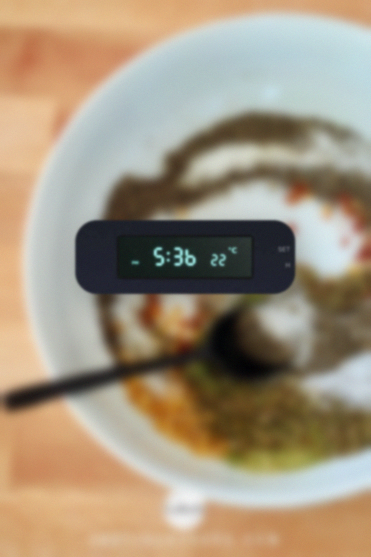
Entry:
5 h 36 min
